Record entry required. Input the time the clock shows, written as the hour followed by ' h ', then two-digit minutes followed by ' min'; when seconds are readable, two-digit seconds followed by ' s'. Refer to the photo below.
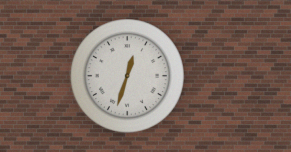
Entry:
12 h 33 min
